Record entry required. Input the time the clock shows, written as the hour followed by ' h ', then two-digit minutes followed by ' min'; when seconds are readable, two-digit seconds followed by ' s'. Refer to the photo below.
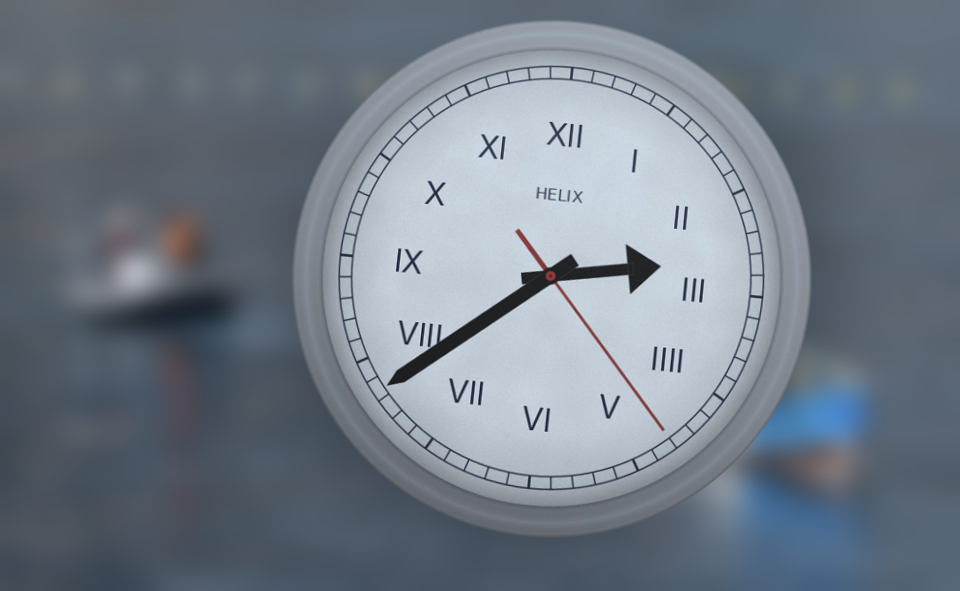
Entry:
2 h 38 min 23 s
